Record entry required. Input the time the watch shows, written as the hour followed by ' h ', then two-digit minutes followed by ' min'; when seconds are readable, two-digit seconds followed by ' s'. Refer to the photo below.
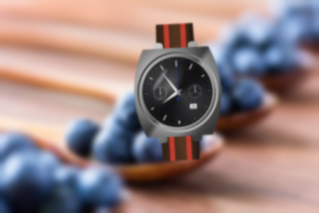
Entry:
7 h 54 min
